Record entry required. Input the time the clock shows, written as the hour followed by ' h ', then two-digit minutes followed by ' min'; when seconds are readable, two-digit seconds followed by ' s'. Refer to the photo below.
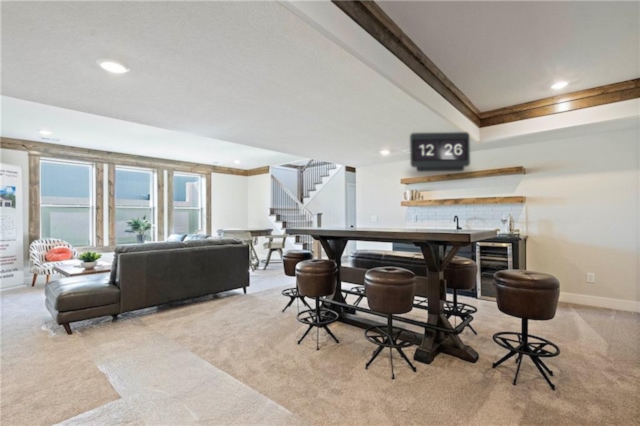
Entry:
12 h 26 min
